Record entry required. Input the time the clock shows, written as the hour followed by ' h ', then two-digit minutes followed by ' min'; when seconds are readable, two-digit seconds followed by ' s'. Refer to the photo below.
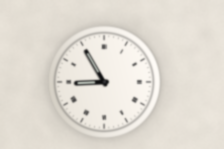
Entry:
8 h 55 min
